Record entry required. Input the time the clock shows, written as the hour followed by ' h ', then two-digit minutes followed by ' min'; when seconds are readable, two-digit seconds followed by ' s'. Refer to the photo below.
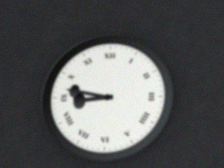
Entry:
8 h 47 min
